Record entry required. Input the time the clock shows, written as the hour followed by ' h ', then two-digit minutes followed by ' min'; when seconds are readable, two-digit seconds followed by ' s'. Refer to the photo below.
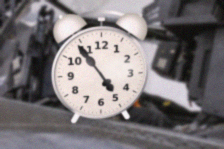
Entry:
4 h 54 min
